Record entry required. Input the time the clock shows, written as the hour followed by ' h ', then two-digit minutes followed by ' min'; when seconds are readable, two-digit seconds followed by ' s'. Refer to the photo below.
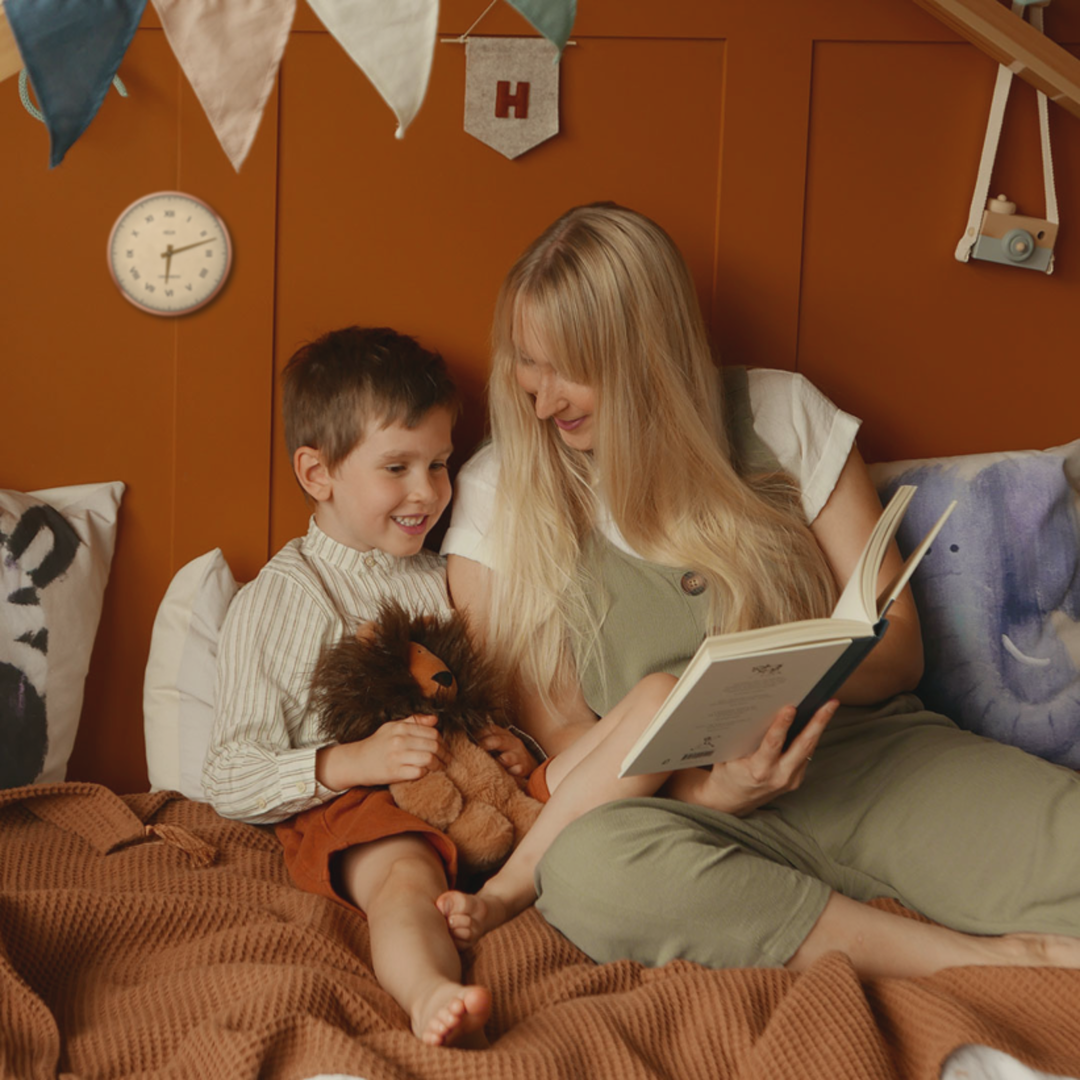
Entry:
6 h 12 min
